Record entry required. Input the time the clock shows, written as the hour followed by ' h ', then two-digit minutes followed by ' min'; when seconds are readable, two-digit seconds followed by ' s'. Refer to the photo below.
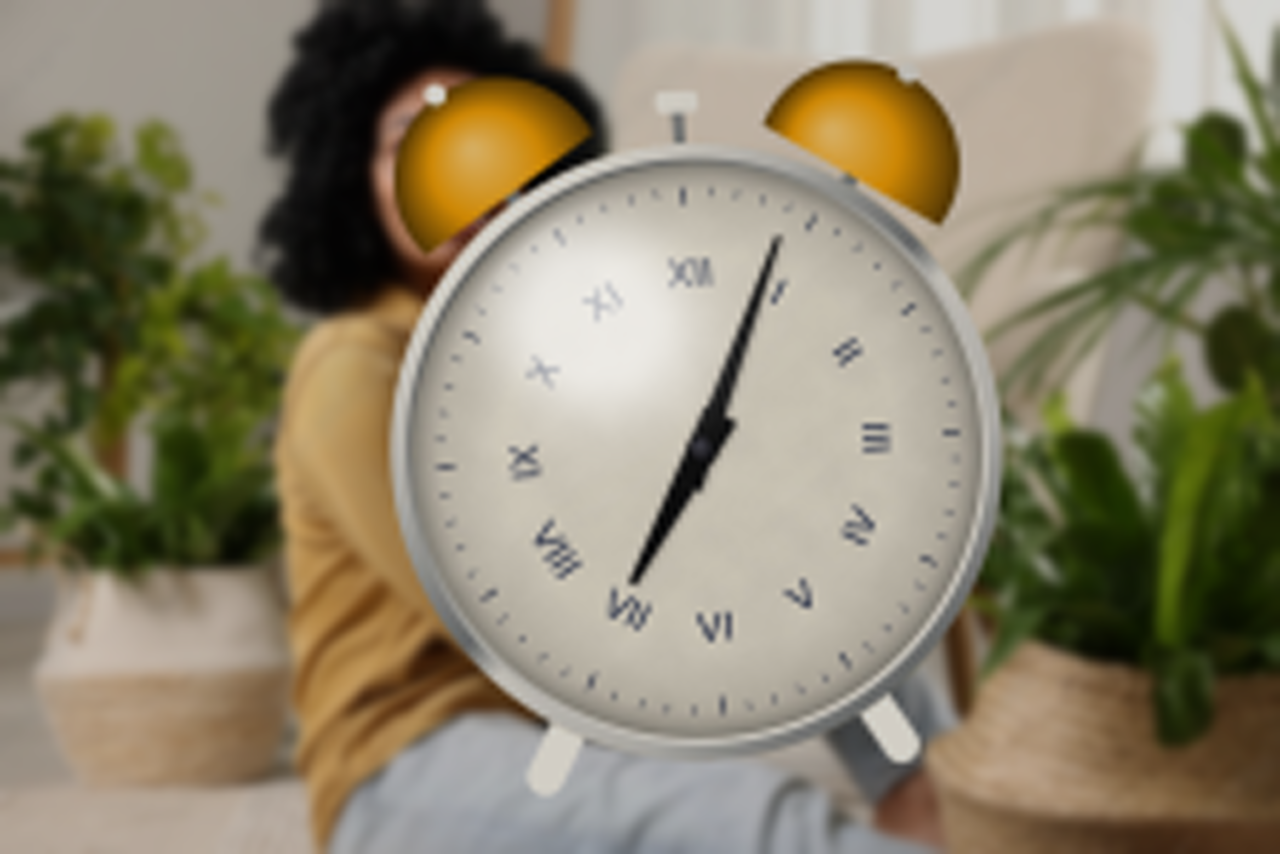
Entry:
7 h 04 min
